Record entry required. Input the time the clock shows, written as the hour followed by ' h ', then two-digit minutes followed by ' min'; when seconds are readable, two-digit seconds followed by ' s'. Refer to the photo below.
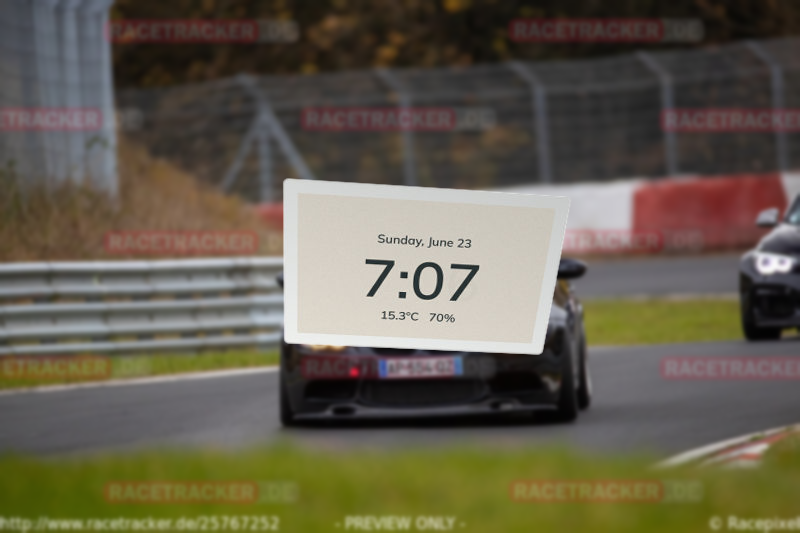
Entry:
7 h 07 min
